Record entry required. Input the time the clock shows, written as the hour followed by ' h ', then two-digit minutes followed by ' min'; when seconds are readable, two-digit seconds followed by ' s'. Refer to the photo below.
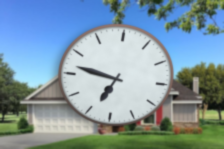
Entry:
6 h 47 min
